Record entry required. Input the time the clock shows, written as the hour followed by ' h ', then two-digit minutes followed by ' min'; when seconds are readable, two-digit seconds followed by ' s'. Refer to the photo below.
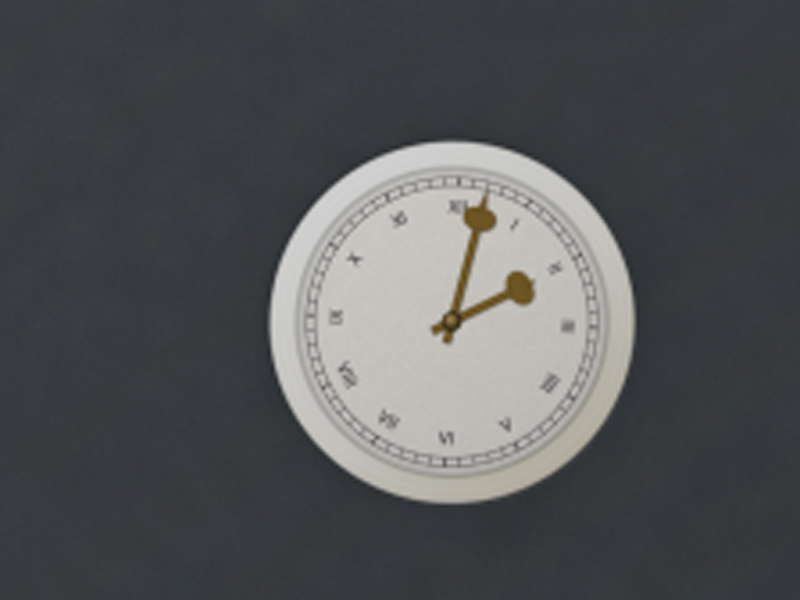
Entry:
2 h 02 min
